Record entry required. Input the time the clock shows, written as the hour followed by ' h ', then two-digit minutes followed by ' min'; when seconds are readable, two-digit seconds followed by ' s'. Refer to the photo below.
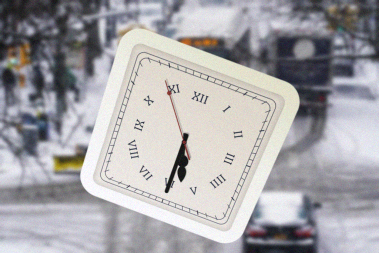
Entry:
5 h 29 min 54 s
